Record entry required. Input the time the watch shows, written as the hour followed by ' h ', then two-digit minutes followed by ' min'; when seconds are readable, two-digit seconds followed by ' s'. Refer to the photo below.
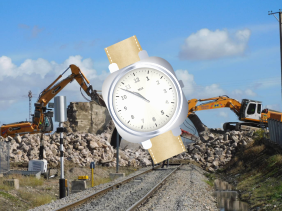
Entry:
10 h 53 min
